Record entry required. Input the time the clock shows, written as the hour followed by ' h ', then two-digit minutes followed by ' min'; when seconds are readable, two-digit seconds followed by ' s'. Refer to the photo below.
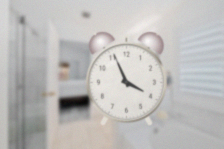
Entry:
3 h 56 min
